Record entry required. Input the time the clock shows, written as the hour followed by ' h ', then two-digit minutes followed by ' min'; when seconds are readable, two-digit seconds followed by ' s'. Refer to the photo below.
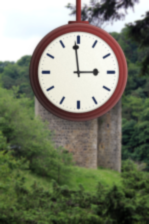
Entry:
2 h 59 min
